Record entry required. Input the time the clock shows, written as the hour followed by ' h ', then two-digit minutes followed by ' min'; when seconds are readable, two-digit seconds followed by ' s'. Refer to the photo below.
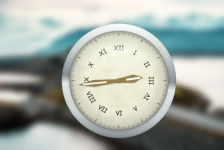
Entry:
2 h 44 min
